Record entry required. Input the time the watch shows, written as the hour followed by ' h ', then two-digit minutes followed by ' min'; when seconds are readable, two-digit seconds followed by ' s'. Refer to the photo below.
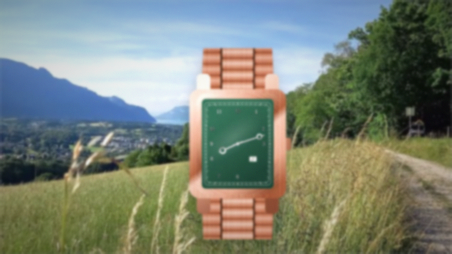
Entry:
8 h 12 min
